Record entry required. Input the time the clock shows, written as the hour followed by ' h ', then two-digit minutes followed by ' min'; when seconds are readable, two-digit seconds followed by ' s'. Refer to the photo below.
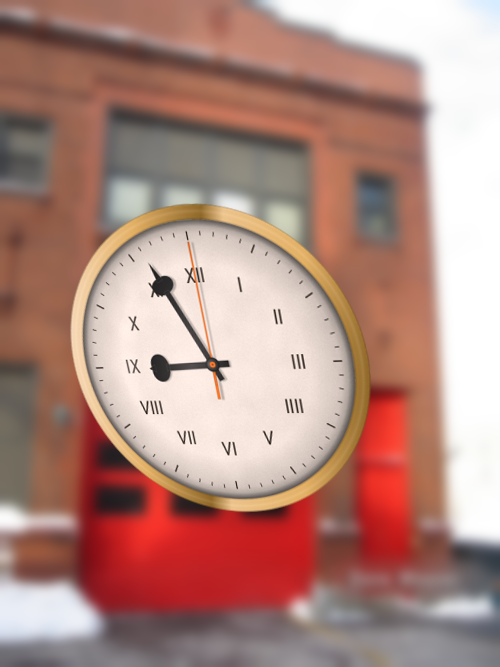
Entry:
8 h 56 min 00 s
